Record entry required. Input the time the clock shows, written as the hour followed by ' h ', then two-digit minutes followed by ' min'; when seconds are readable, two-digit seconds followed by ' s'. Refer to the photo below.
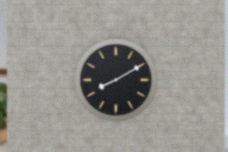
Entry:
8 h 10 min
